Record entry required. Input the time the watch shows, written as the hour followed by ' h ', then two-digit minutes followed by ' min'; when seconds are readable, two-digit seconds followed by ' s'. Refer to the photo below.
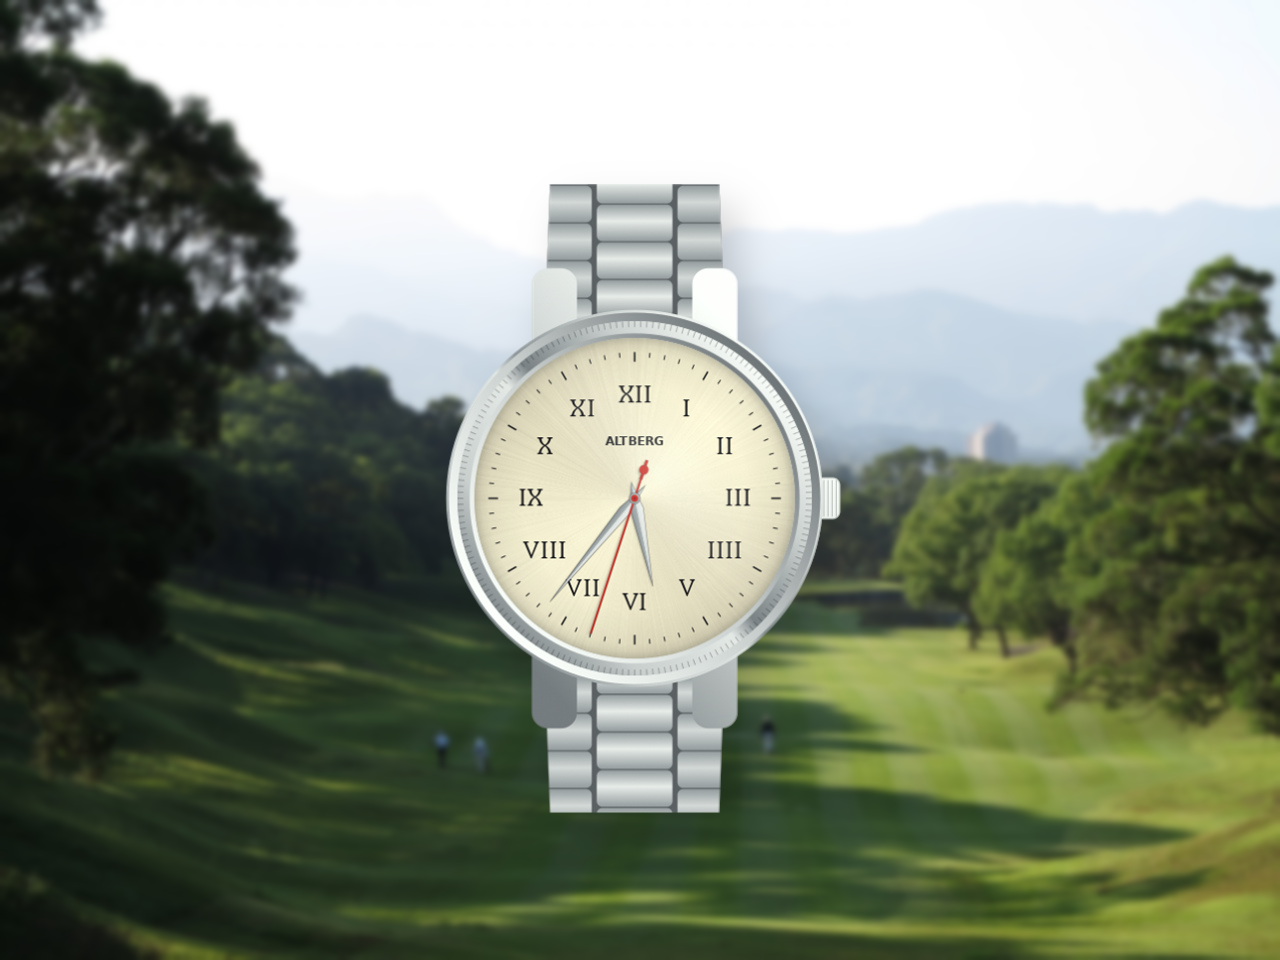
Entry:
5 h 36 min 33 s
